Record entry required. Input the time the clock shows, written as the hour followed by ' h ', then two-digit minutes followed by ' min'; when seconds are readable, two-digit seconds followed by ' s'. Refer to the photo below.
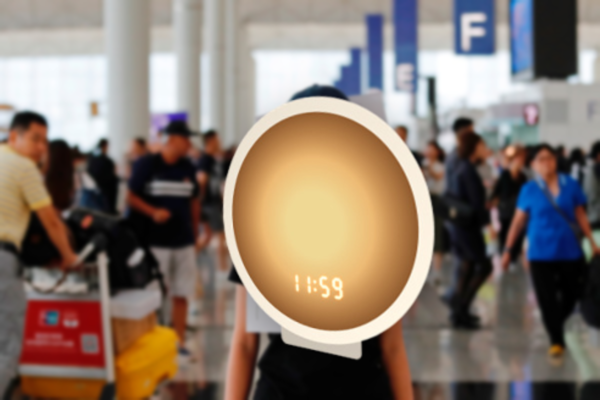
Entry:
11 h 59 min
